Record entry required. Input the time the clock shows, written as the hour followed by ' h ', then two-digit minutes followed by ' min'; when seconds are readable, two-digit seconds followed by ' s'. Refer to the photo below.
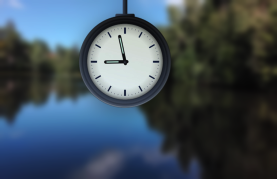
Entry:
8 h 58 min
